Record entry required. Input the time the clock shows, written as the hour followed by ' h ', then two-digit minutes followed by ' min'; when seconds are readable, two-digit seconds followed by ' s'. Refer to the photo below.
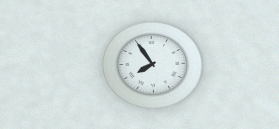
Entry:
7 h 55 min
